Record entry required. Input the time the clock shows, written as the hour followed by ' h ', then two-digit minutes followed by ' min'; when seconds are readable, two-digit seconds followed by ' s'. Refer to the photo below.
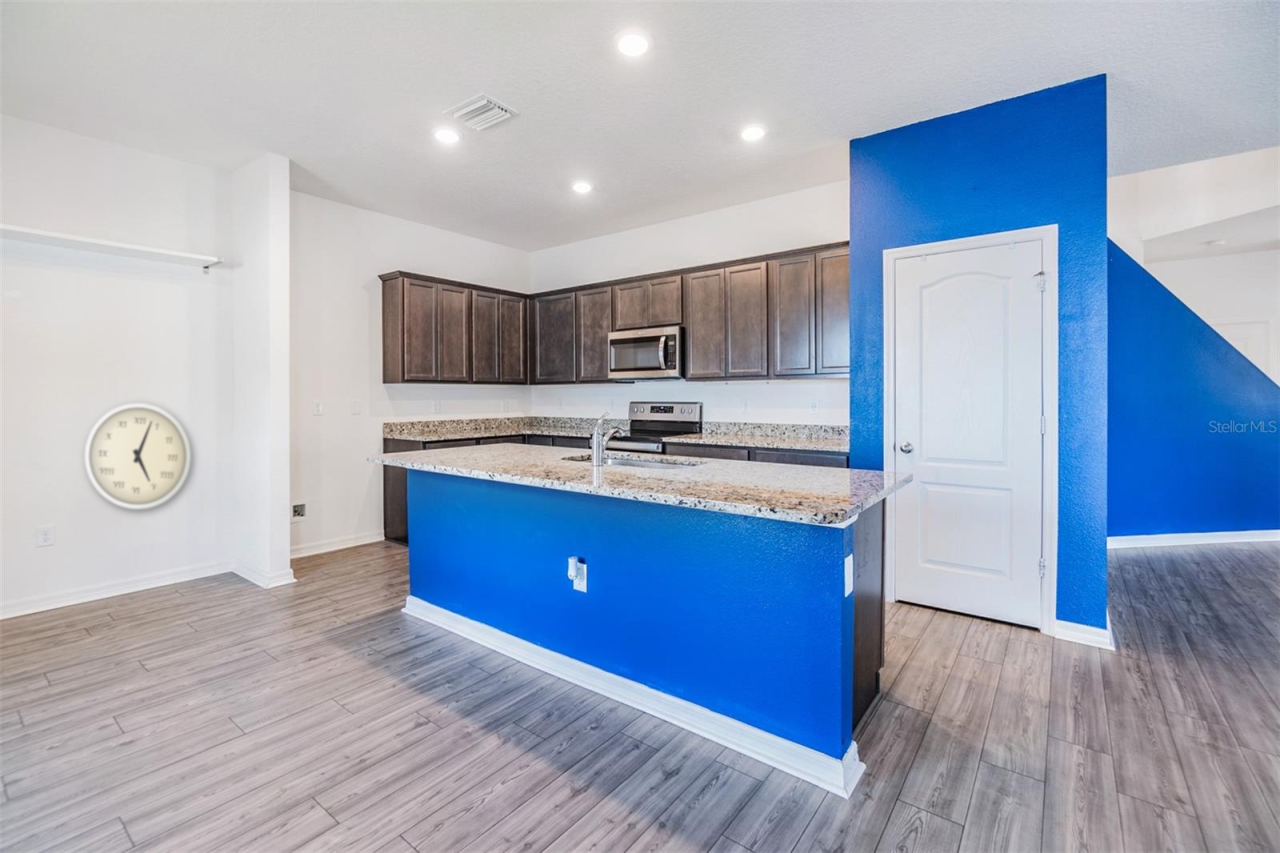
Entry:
5 h 03 min
